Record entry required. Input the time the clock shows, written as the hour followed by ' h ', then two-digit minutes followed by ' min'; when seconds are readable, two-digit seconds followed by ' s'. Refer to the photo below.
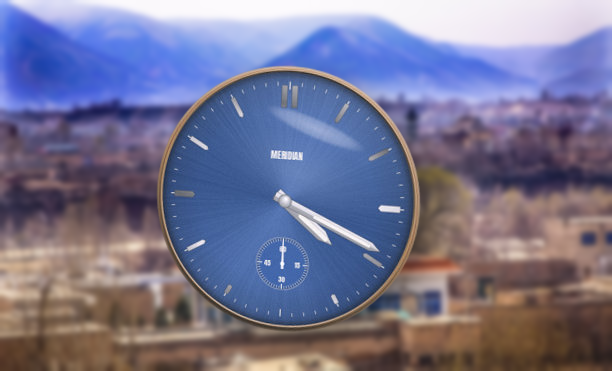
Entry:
4 h 19 min
